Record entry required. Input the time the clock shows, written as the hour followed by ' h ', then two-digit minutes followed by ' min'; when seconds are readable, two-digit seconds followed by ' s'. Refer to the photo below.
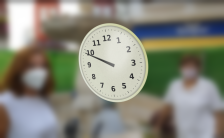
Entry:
9 h 49 min
